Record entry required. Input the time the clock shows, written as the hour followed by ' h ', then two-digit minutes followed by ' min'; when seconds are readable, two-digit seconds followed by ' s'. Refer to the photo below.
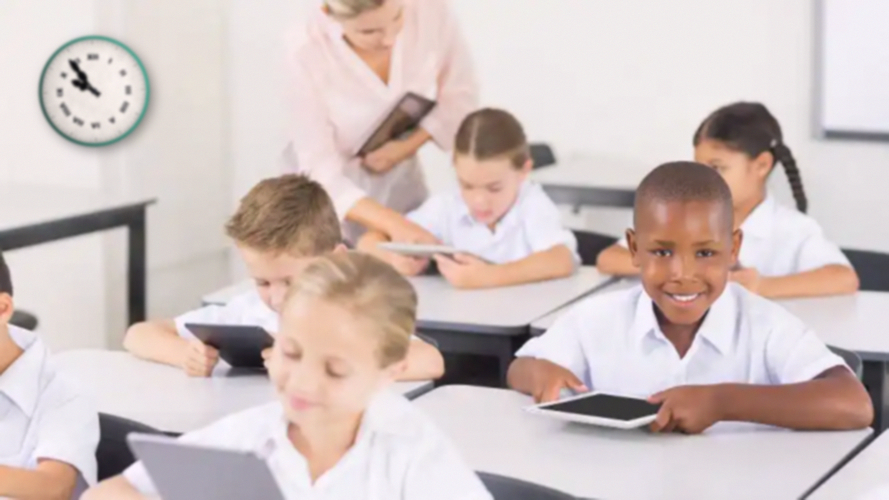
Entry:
9 h 54 min
